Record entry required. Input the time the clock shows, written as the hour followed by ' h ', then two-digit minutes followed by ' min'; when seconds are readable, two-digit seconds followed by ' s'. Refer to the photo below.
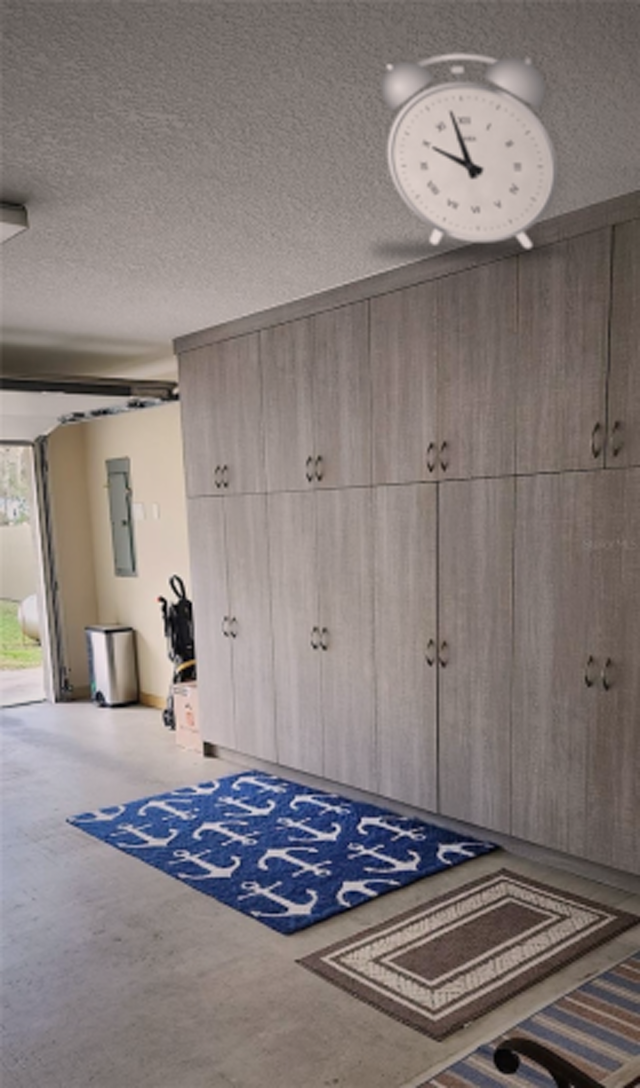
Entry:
9 h 58 min
